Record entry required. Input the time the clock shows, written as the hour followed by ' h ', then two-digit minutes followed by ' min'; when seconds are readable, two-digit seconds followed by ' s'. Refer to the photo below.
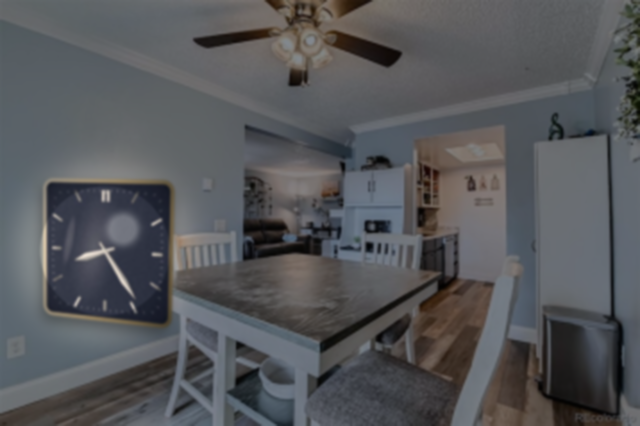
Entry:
8 h 24 min
